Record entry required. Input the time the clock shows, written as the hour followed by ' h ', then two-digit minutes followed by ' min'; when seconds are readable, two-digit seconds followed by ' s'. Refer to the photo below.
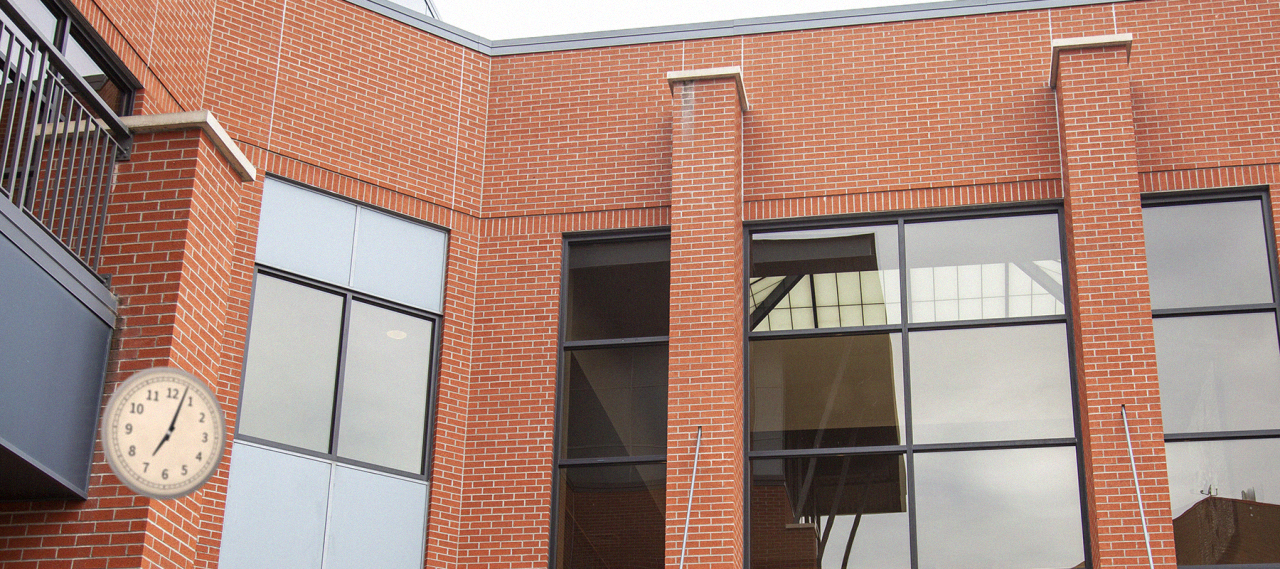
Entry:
7 h 03 min
